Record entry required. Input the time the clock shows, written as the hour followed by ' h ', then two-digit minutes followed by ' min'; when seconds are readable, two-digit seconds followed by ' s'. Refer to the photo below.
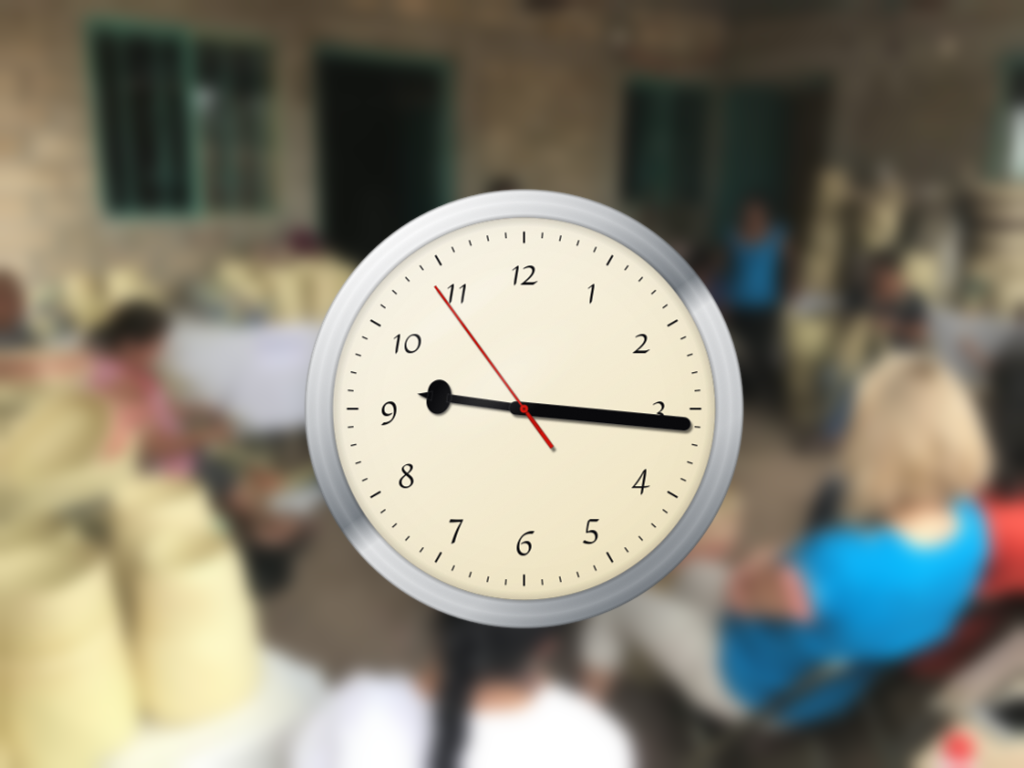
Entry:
9 h 15 min 54 s
